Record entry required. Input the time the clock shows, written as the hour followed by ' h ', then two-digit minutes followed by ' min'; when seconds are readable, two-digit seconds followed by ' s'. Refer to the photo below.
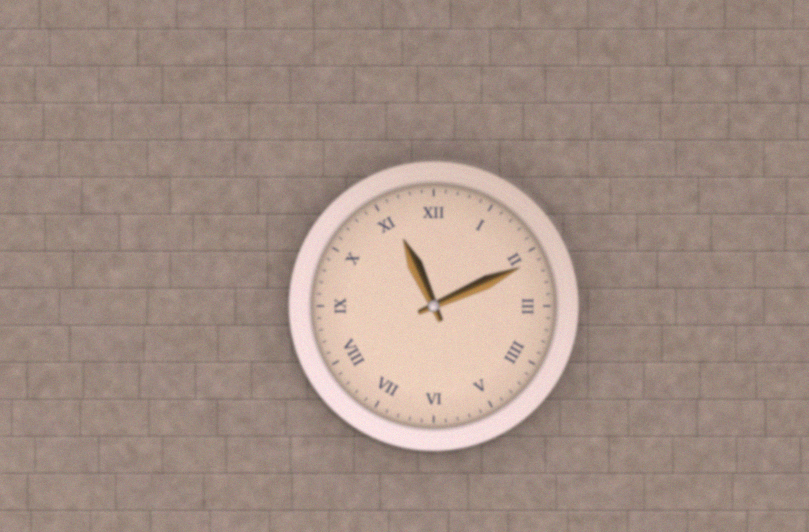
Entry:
11 h 11 min
